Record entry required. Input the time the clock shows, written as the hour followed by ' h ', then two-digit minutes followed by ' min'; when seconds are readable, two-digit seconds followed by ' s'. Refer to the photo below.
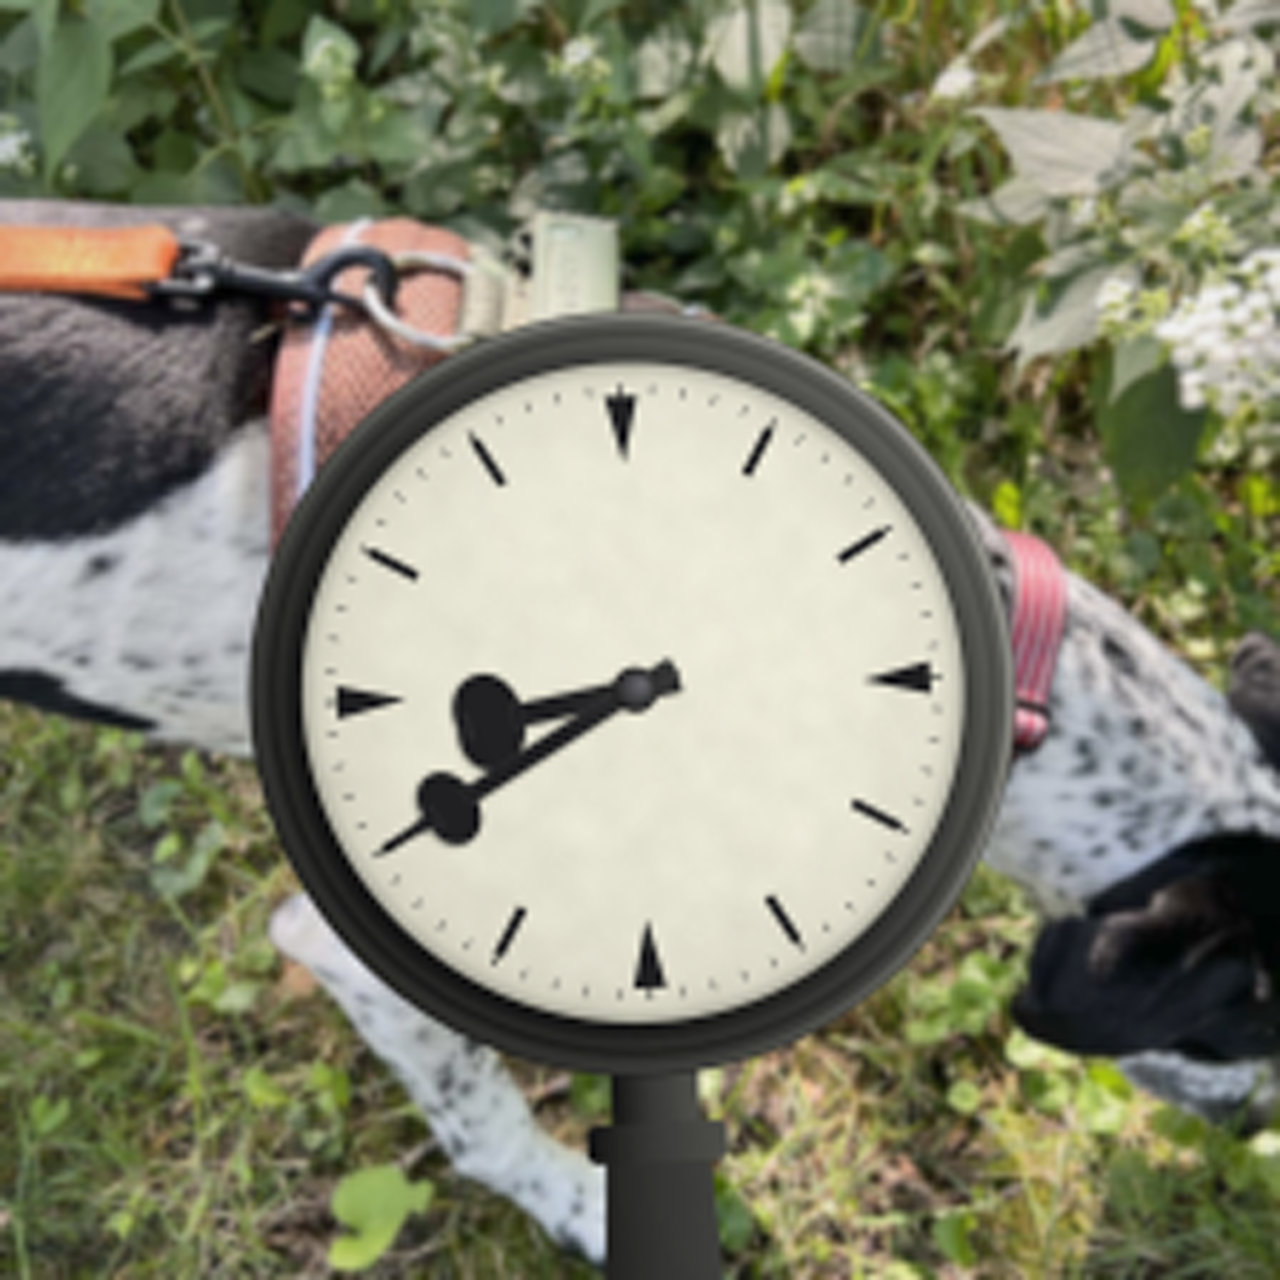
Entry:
8 h 40 min
